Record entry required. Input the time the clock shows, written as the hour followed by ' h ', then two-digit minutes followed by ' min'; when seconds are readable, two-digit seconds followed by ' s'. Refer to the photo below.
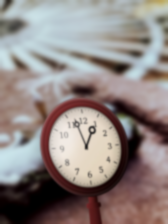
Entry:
12 h 57 min
